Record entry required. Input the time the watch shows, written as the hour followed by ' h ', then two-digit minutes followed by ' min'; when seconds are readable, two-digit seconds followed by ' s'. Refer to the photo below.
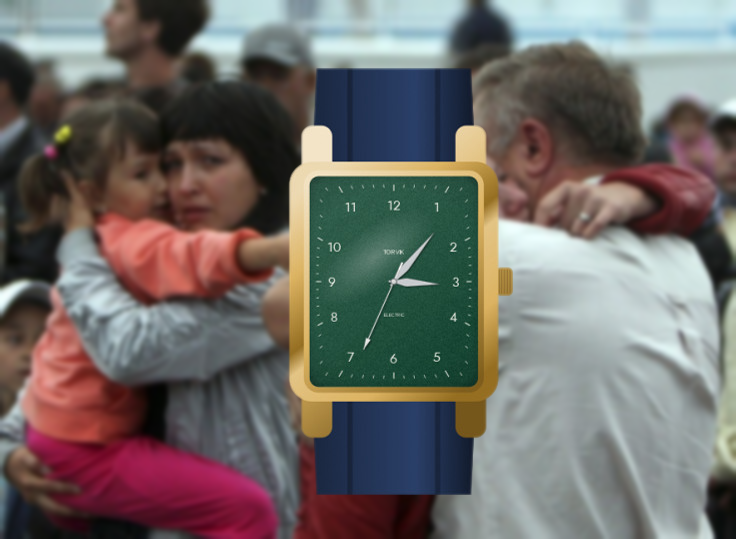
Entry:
3 h 06 min 34 s
